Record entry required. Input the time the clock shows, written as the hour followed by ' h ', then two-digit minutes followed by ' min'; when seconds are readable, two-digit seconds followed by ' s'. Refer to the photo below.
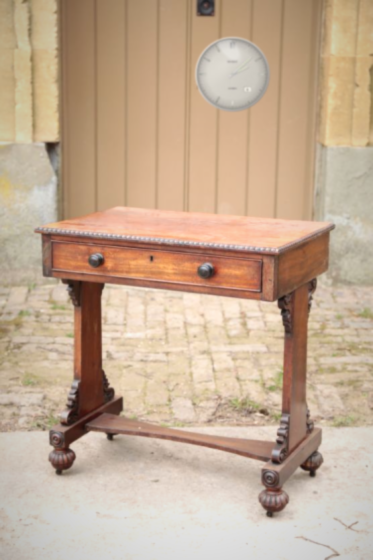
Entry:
2 h 08 min
